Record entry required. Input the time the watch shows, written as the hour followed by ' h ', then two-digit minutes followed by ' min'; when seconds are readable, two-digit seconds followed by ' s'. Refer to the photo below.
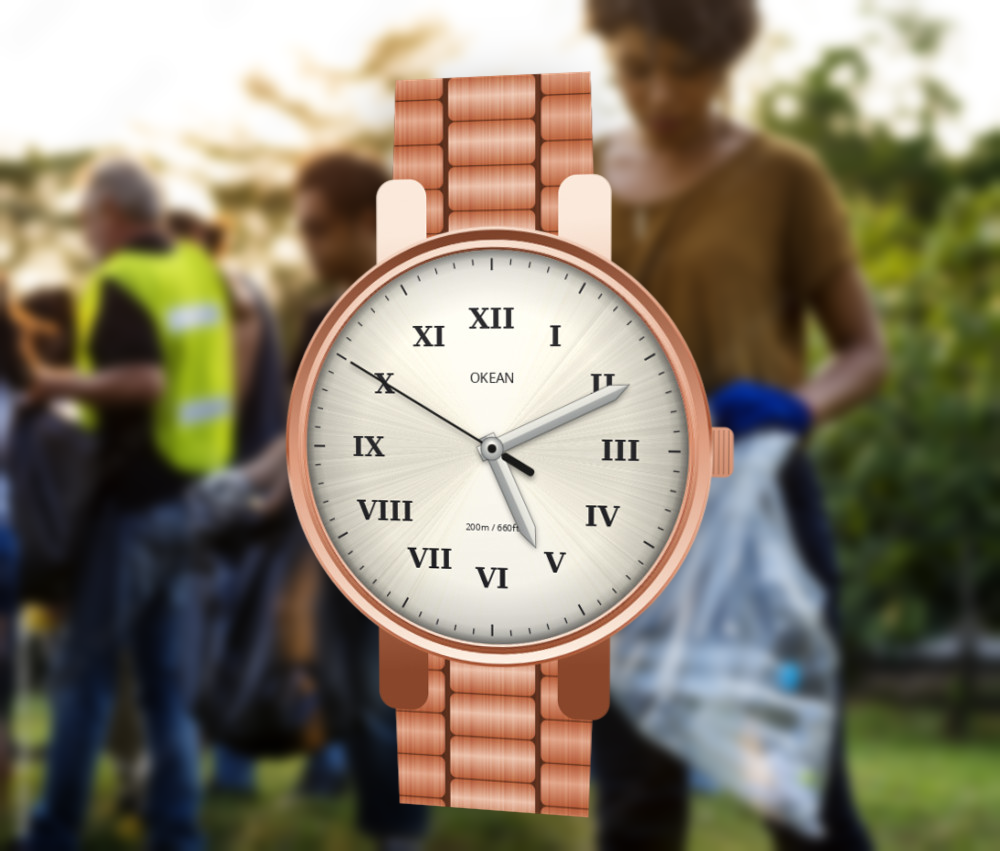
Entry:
5 h 10 min 50 s
